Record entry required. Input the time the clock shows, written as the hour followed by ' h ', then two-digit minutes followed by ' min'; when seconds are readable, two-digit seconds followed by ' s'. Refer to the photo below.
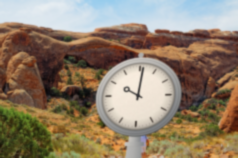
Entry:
10 h 01 min
